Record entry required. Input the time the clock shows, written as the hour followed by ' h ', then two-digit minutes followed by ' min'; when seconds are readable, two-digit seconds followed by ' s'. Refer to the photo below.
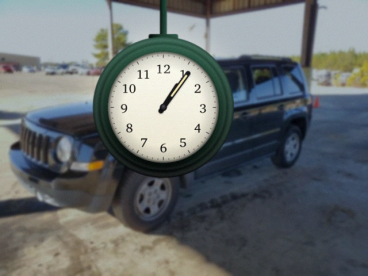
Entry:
1 h 06 min
